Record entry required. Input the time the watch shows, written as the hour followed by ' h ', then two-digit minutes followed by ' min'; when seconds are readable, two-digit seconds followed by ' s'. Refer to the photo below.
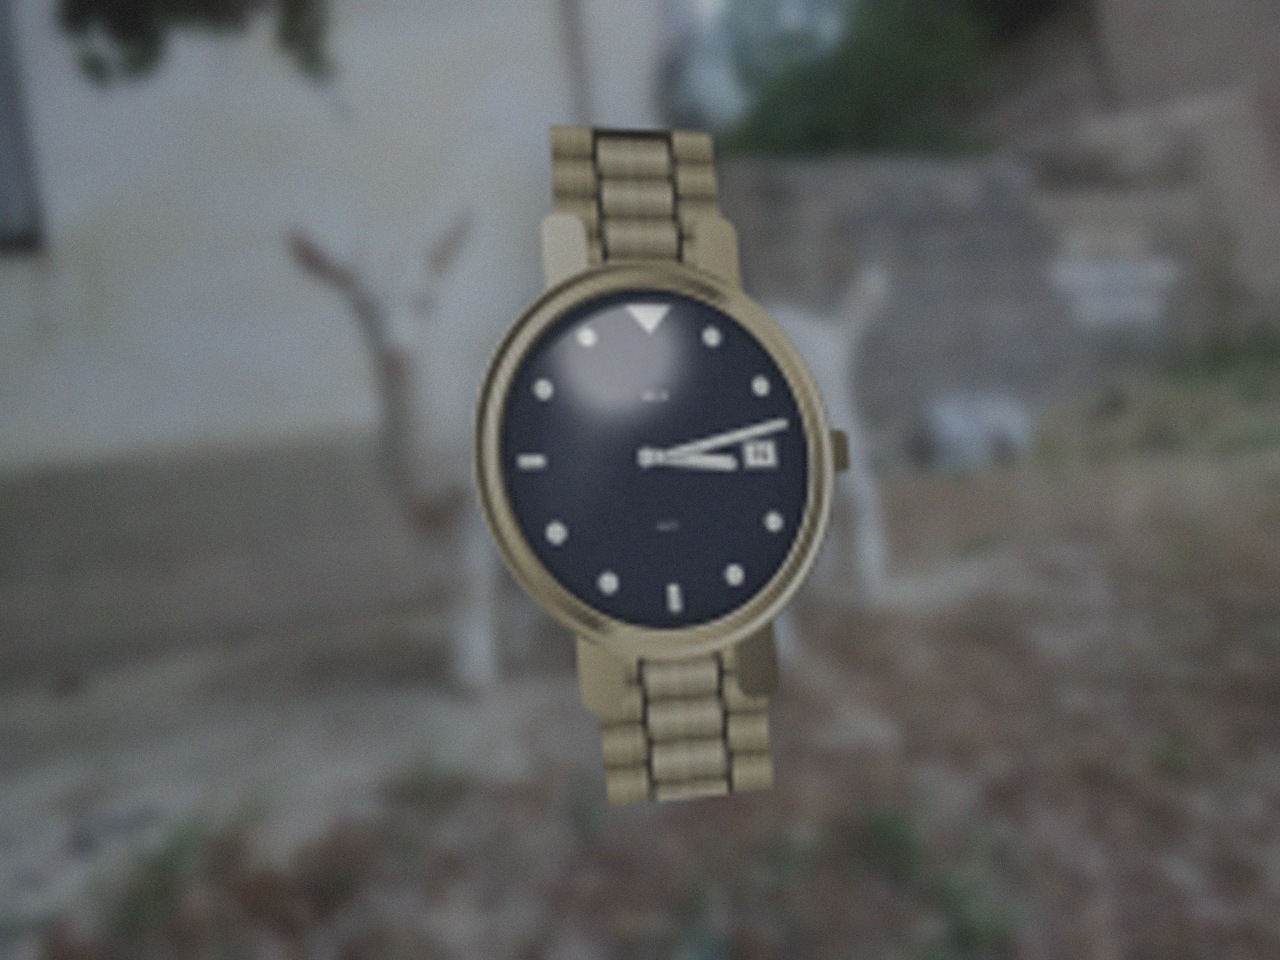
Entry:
3 h 13 min
